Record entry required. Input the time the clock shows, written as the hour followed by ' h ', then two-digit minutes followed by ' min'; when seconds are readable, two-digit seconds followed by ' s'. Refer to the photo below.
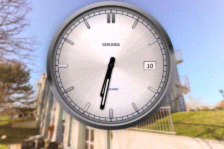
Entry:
6 h 32 min
